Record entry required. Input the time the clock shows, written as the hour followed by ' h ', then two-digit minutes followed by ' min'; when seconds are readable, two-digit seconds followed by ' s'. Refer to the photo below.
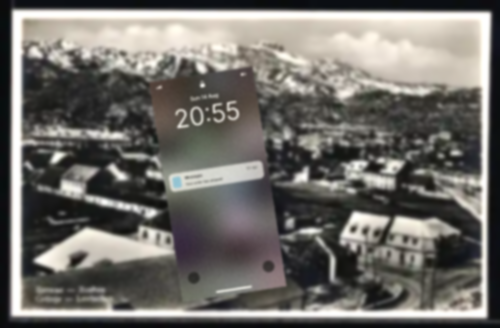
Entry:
20 h 55 min
